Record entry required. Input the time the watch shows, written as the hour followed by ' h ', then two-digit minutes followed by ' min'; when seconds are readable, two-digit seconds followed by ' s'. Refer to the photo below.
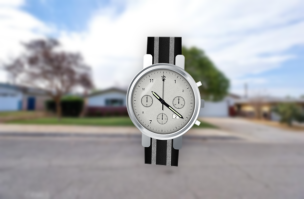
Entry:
10 h 21 min
